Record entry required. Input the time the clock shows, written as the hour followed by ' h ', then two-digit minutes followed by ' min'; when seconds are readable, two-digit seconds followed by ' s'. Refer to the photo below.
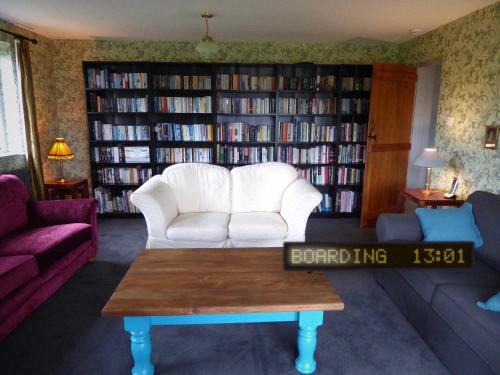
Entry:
13 h 01 min
